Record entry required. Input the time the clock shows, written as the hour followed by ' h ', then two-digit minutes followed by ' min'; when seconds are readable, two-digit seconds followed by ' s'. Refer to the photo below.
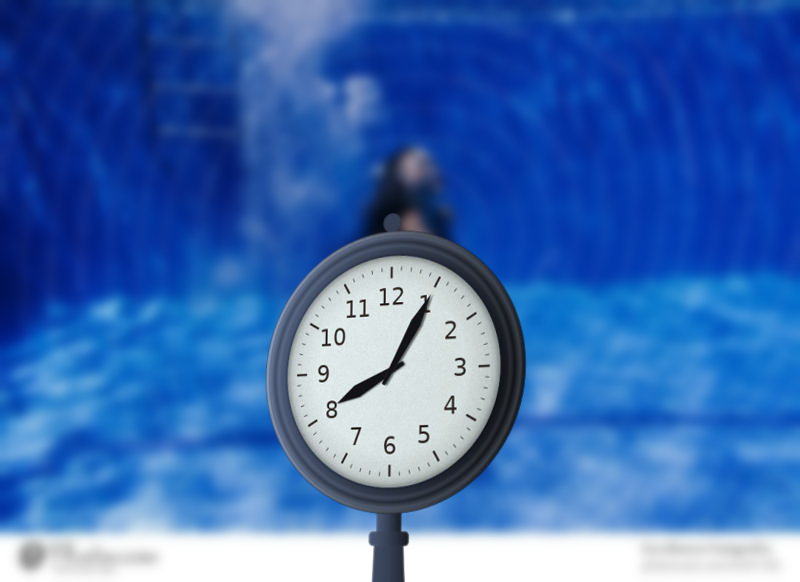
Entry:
8 h 05 min
